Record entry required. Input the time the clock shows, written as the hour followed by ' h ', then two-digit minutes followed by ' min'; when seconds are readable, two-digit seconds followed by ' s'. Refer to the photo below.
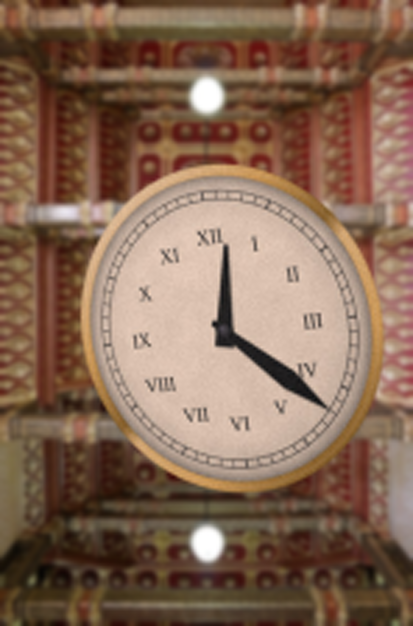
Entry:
12 h 22 min
